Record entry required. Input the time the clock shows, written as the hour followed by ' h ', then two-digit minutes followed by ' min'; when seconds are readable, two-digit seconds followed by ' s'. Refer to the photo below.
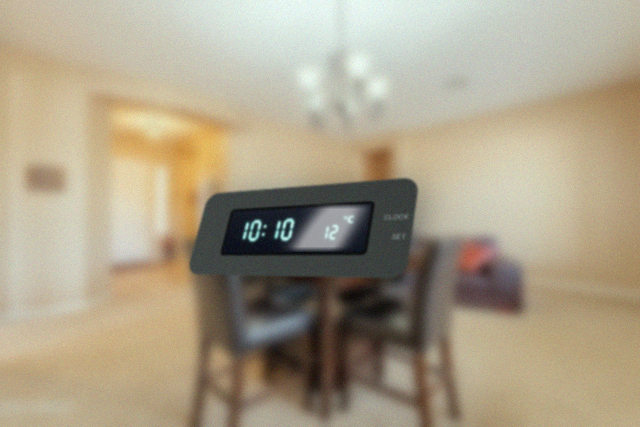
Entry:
10 h 10 min
